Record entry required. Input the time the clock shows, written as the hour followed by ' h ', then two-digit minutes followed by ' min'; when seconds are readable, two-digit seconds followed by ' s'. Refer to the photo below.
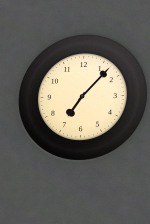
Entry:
7 h 07 min
